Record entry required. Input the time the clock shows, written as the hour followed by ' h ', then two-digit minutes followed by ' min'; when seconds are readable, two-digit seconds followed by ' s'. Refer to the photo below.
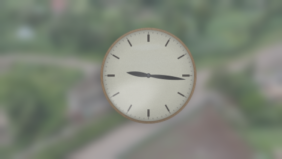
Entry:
9 h 16 min
